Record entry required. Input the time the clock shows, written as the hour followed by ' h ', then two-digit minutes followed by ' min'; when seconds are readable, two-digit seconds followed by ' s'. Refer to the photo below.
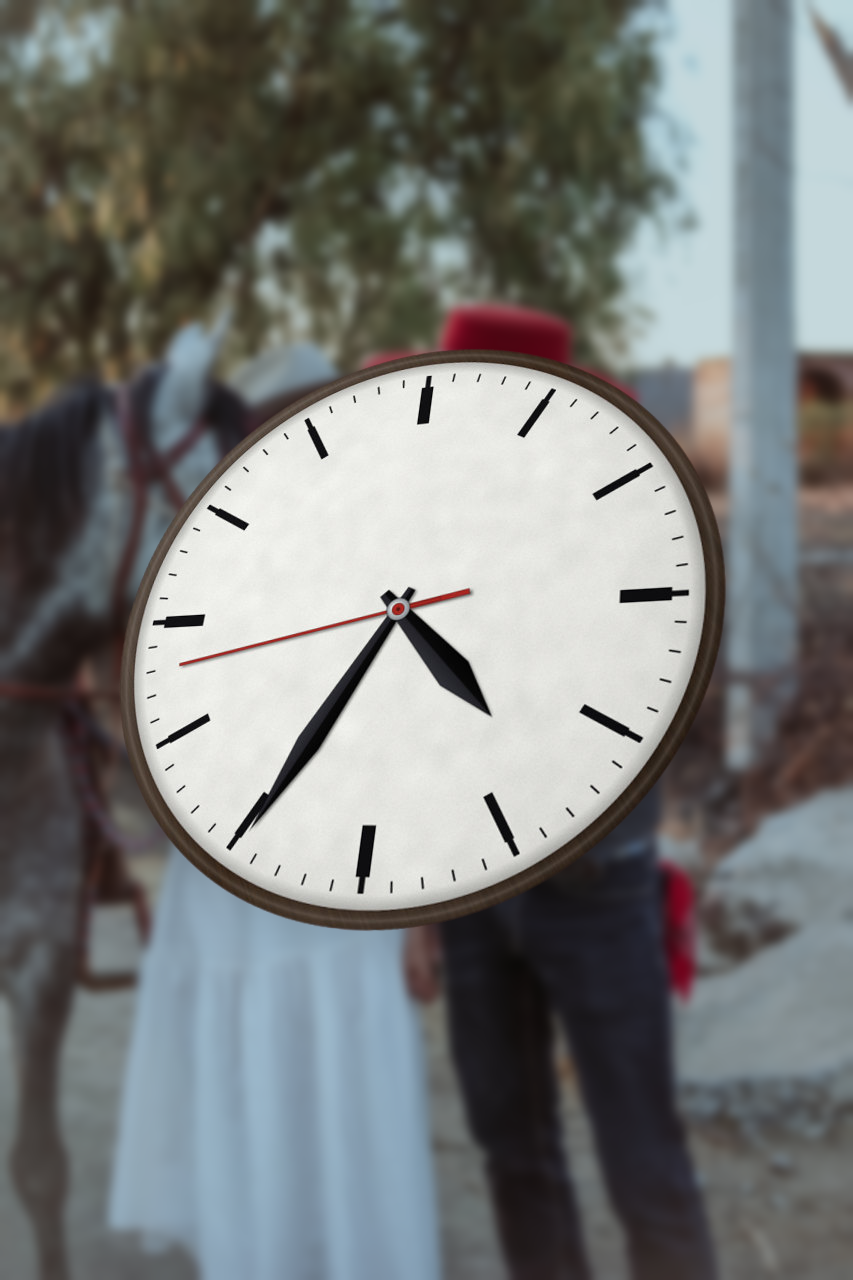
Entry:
4 h 34 min 43 s
